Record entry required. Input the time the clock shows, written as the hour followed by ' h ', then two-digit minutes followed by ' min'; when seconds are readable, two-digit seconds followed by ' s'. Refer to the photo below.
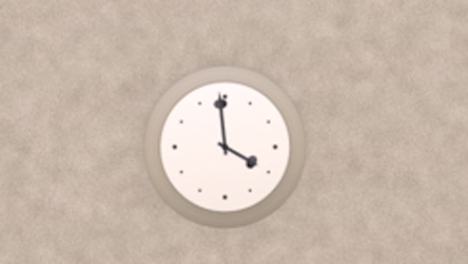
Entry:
3 h 59 min
